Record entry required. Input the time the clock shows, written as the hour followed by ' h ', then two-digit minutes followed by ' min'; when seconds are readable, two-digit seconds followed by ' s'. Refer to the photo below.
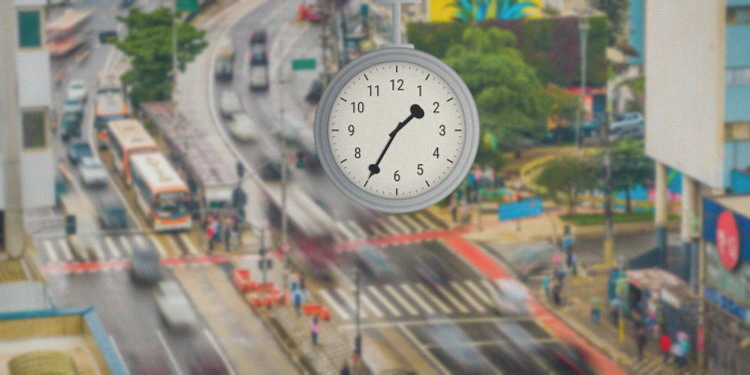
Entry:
1 h 35 min
